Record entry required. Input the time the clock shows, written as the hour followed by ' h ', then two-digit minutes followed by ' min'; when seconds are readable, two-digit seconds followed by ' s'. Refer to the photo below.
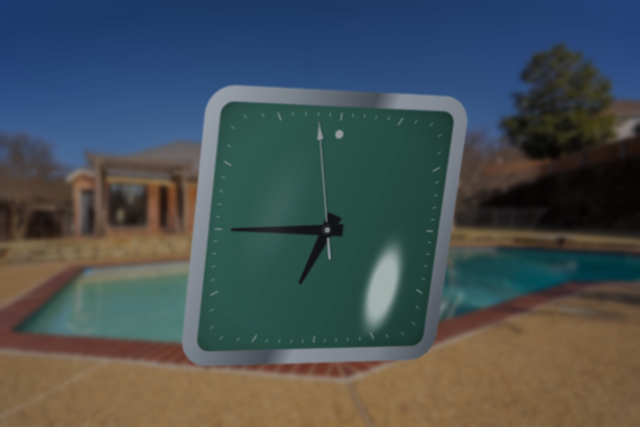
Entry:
6 h 44 min 58 s
